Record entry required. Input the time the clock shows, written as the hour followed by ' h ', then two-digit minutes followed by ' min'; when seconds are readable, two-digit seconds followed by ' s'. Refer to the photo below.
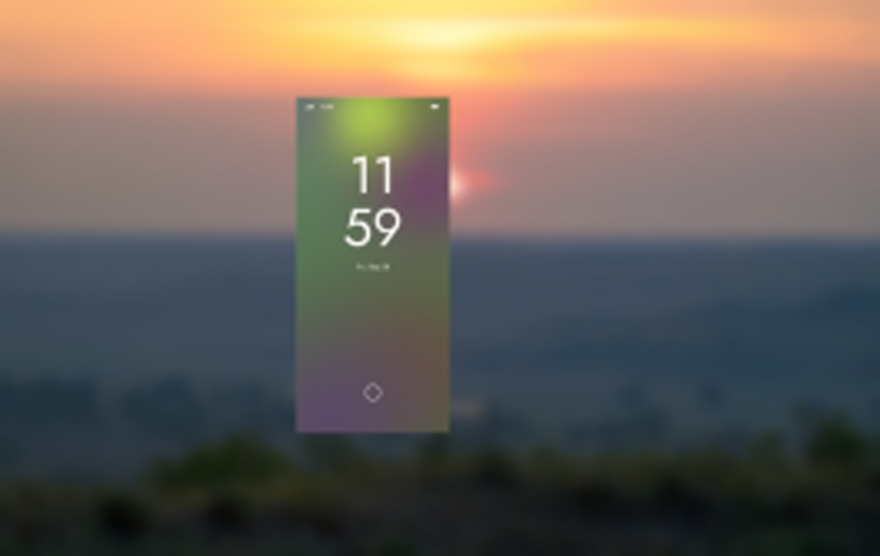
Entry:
11 h 59 min
